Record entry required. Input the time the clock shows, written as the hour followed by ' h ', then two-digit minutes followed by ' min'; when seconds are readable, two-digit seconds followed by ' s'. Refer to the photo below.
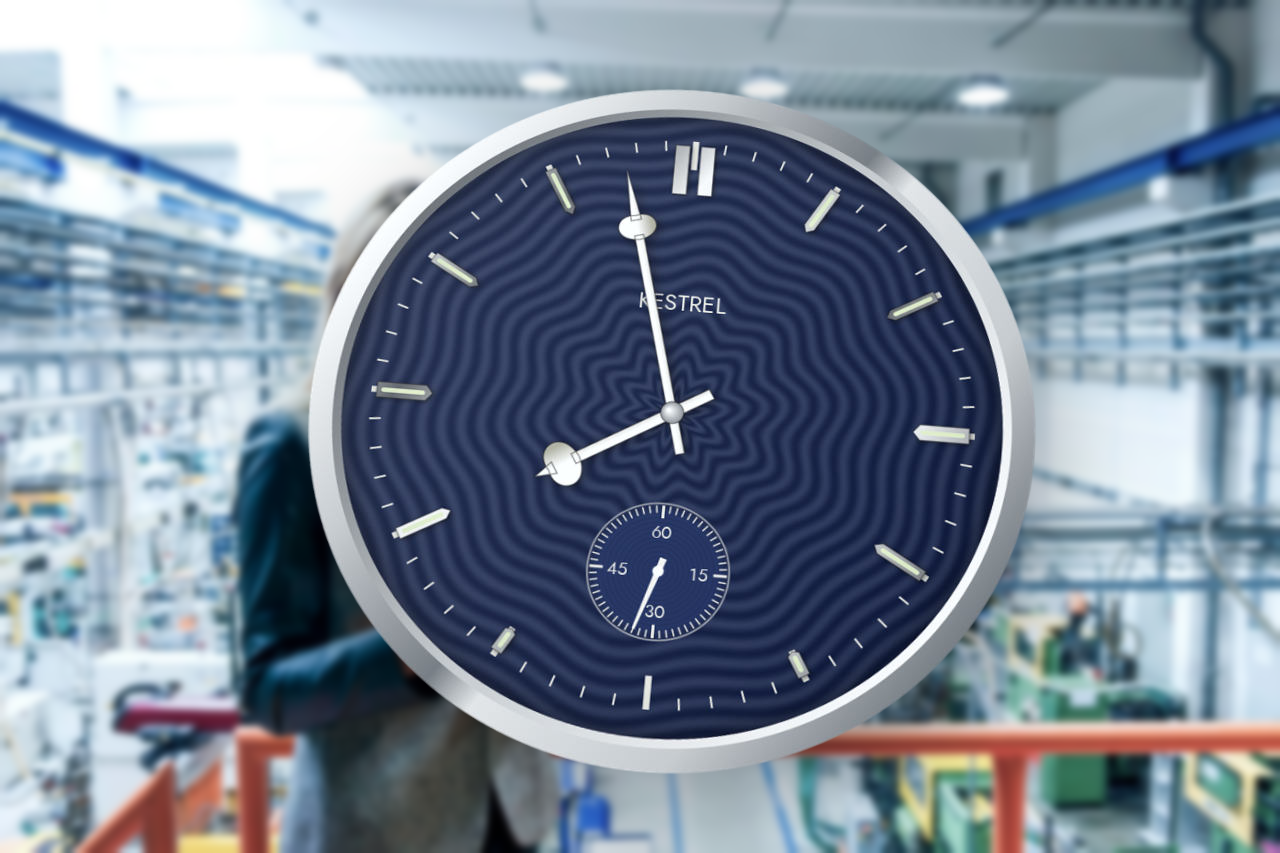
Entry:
7 h 57 min 33 s
